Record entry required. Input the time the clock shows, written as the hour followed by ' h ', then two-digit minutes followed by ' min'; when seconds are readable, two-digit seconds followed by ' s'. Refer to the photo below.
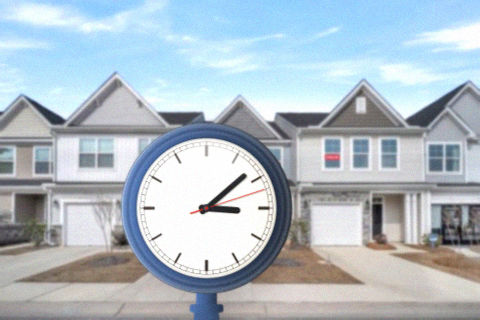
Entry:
3 h 08 min 12 s
